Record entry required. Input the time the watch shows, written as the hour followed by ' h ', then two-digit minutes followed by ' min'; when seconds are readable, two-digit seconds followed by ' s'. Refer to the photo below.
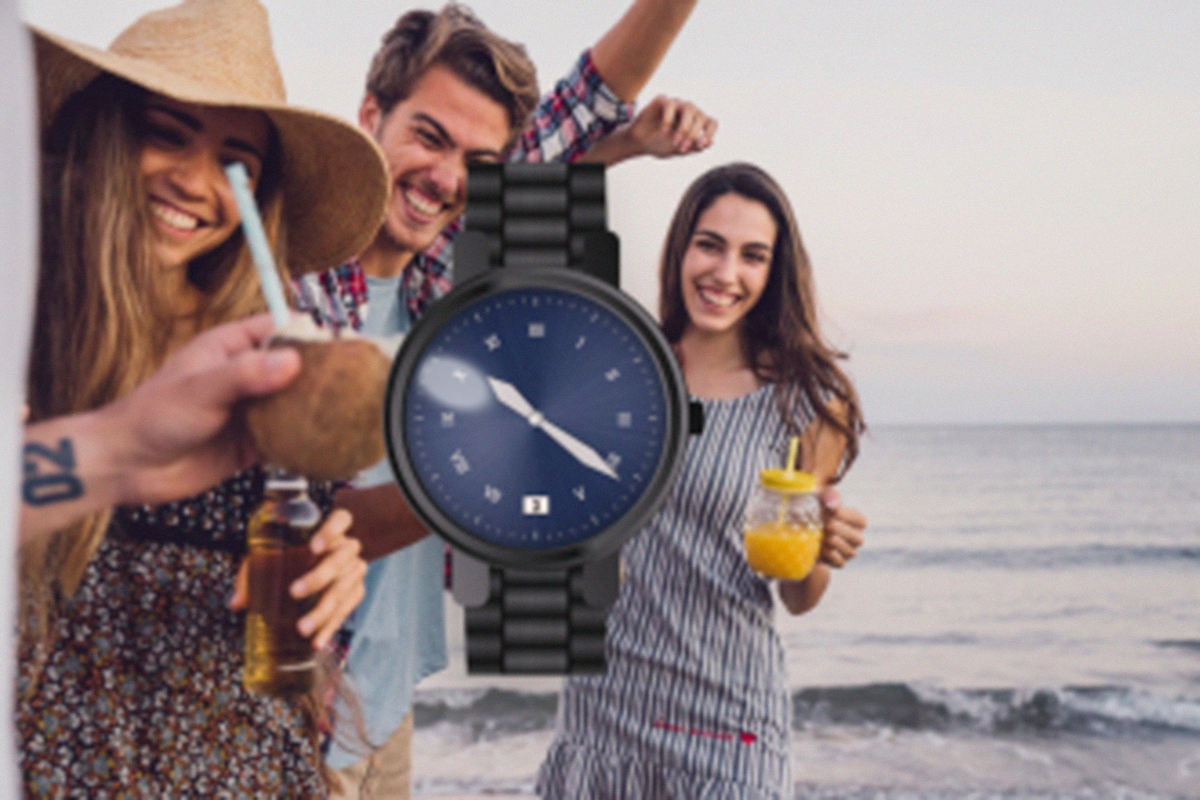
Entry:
10 h 21 min
